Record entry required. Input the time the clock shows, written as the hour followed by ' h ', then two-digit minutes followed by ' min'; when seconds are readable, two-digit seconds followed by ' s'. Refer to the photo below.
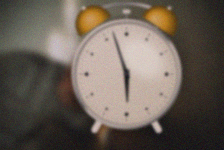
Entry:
5 h 57 min
